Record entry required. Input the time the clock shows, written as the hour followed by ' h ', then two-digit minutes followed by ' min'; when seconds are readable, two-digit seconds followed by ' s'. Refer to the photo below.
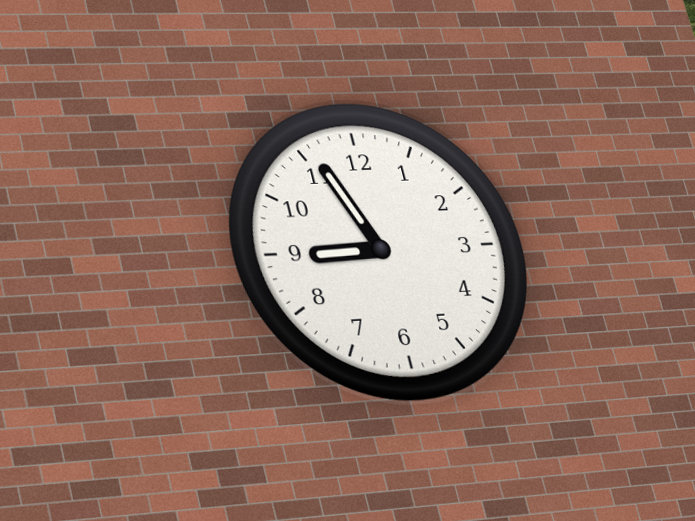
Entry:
8 h 56 min
